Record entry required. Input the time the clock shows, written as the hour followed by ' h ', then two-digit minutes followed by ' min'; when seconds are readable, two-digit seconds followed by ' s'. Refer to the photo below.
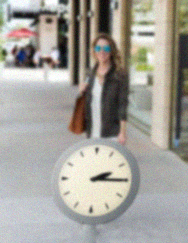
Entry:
2 h 15 min
